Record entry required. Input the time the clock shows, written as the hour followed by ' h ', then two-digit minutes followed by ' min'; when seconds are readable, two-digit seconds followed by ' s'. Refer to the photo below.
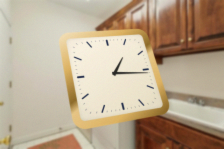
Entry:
1 h 16 min
